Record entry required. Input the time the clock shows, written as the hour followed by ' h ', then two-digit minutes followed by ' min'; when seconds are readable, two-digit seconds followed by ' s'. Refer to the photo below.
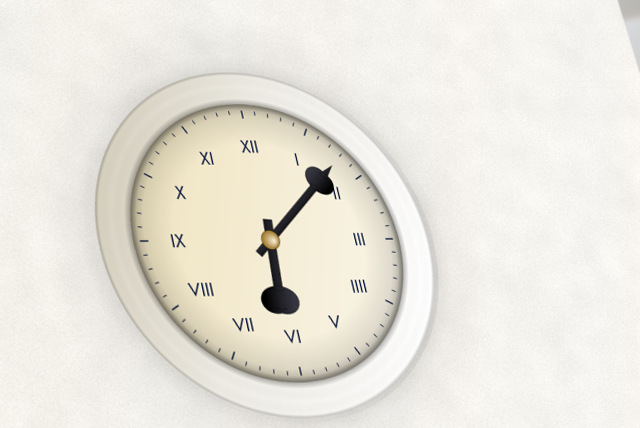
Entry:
6 h 08 min
